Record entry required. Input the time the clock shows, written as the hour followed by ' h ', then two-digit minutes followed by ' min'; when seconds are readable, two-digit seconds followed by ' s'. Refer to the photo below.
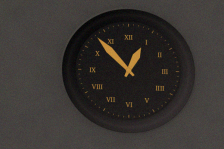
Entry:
12 h 53 min
